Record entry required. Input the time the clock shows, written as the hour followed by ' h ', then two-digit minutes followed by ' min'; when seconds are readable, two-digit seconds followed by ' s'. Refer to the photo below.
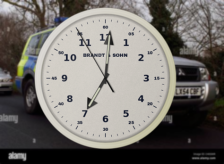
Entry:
7 h 00 min 55 s
